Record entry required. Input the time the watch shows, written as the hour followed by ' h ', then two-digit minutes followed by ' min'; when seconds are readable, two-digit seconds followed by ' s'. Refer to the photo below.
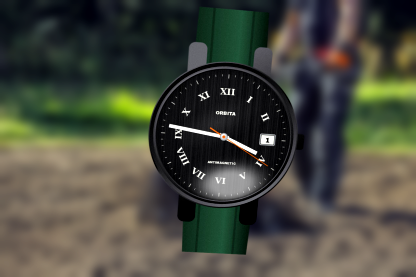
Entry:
3 h 46 min 20 s
